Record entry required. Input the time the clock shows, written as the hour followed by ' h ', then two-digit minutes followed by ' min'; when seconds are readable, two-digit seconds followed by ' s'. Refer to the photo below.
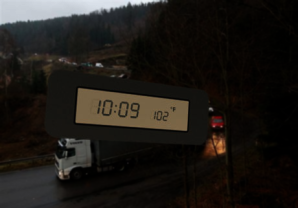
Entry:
10 h 09 min
